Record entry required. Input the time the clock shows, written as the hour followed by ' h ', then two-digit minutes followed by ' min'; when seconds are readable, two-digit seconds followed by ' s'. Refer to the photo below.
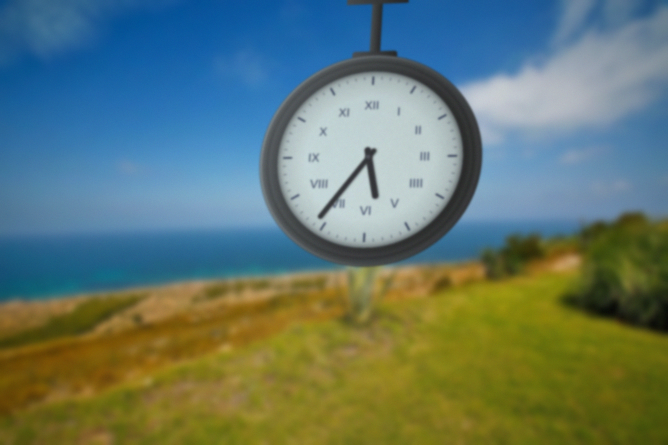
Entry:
5 h 36 min
